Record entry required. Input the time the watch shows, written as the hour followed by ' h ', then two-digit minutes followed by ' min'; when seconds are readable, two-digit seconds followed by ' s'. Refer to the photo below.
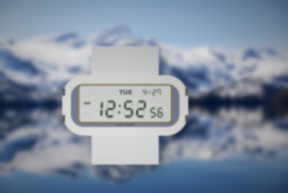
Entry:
12 h 52 min 56 s
